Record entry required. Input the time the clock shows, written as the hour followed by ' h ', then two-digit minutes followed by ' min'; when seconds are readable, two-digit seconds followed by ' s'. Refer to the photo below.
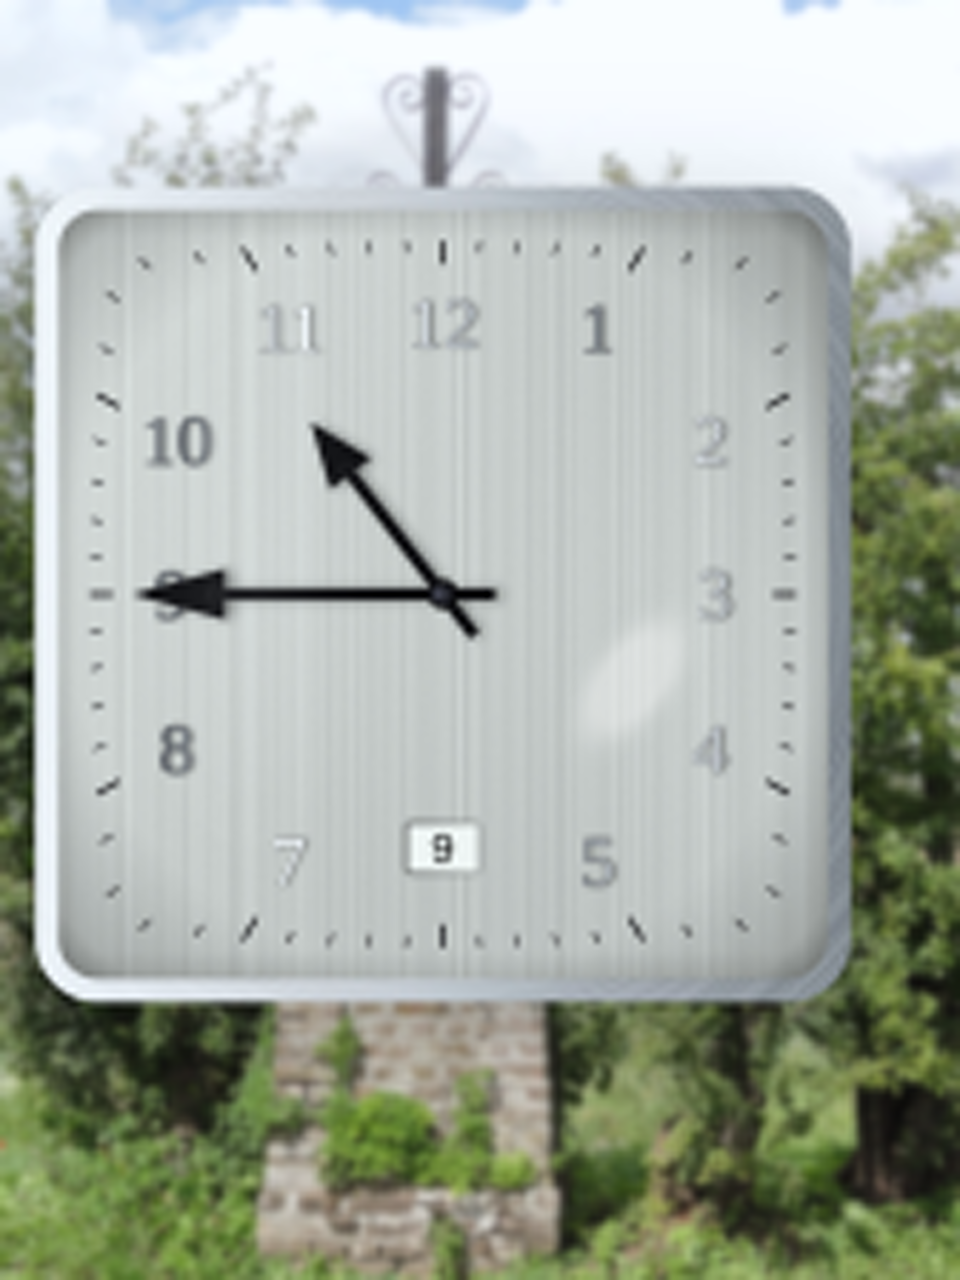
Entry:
10 h 45 min
